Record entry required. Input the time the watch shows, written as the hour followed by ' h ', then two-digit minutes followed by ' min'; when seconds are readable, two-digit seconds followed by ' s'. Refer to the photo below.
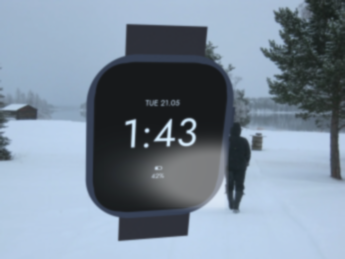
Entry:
1 h 43 min
